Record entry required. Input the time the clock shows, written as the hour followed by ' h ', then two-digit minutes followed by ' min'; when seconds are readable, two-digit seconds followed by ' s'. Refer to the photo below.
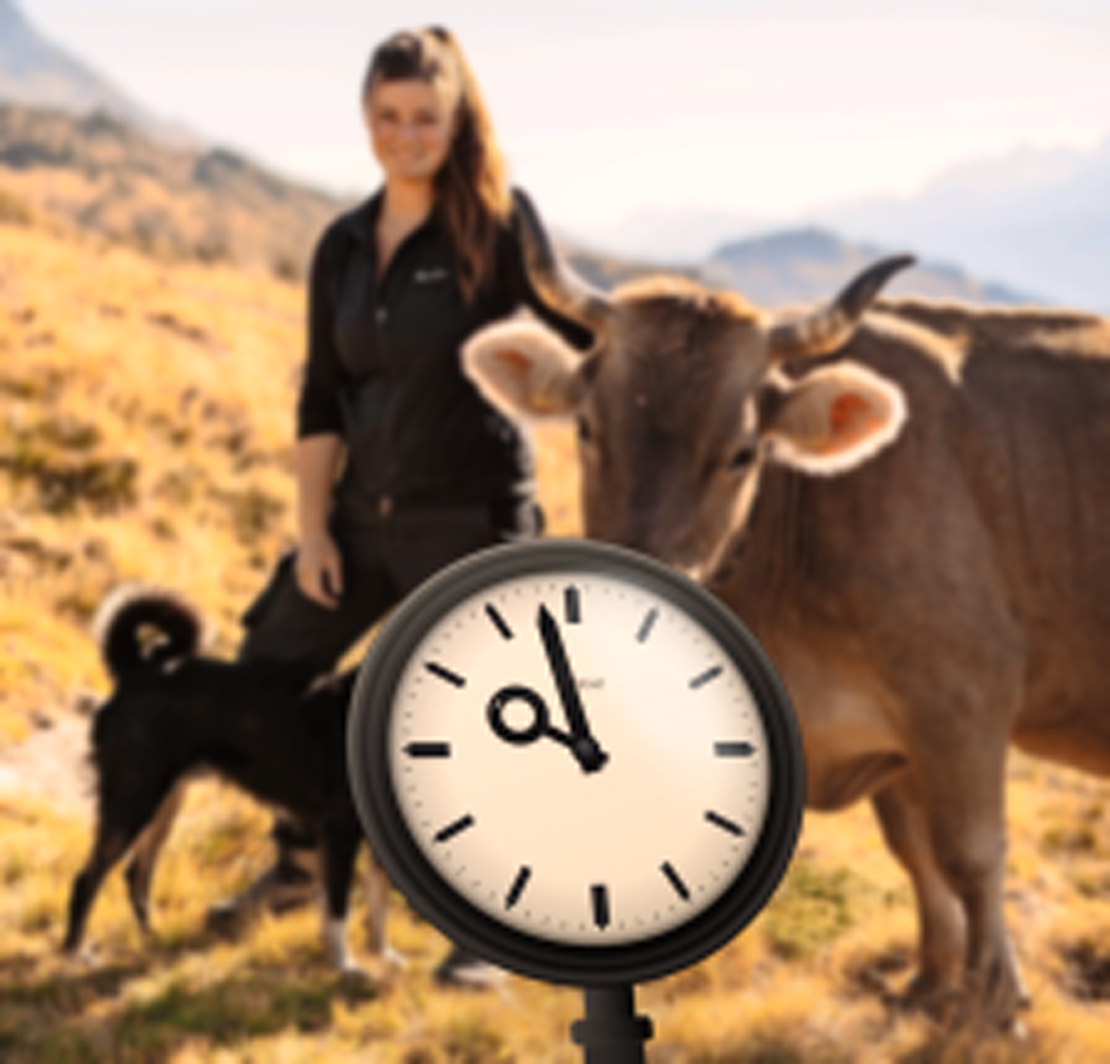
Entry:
9 h 58 min
